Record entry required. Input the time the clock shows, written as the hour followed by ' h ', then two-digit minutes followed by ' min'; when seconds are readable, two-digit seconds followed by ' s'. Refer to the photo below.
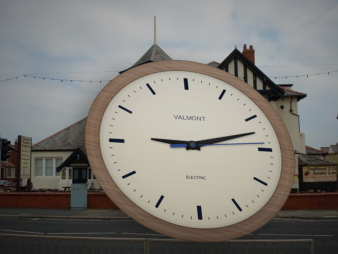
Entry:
9 h 12 min 14 s
